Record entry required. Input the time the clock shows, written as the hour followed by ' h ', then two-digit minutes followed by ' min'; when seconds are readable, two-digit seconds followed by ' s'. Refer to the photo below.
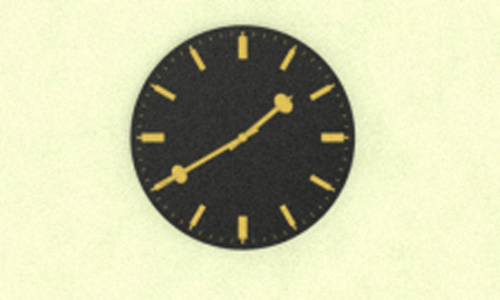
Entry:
1 h 40 min
